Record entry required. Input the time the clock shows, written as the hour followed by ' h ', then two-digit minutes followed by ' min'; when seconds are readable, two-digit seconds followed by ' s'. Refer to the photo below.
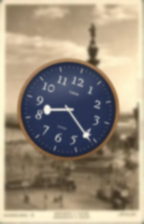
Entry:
8 h 21 min
